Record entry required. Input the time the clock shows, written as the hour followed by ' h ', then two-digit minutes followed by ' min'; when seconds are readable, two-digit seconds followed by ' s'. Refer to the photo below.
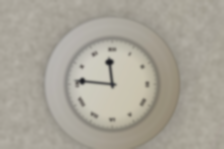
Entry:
11 h 46 min
